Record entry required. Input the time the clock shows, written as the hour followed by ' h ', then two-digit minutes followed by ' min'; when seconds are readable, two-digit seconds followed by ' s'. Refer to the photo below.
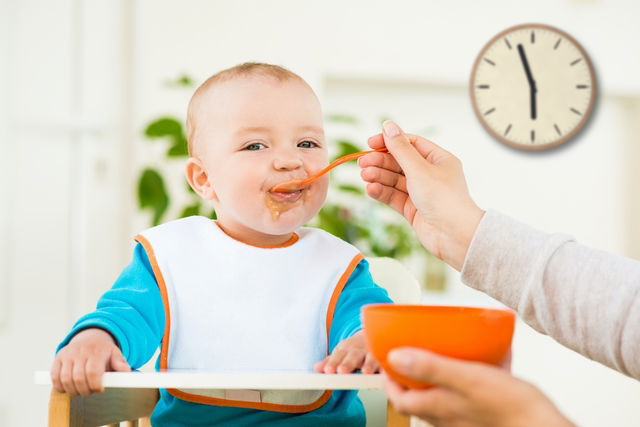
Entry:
5 h 57 min
